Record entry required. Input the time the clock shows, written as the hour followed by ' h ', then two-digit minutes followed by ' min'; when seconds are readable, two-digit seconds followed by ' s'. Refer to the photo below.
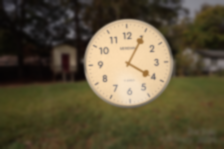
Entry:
4 h 05 min
